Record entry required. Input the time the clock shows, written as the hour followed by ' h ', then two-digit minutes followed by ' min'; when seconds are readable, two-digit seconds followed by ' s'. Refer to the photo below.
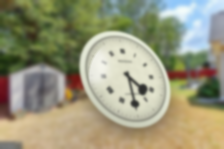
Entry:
4 h 30 min
